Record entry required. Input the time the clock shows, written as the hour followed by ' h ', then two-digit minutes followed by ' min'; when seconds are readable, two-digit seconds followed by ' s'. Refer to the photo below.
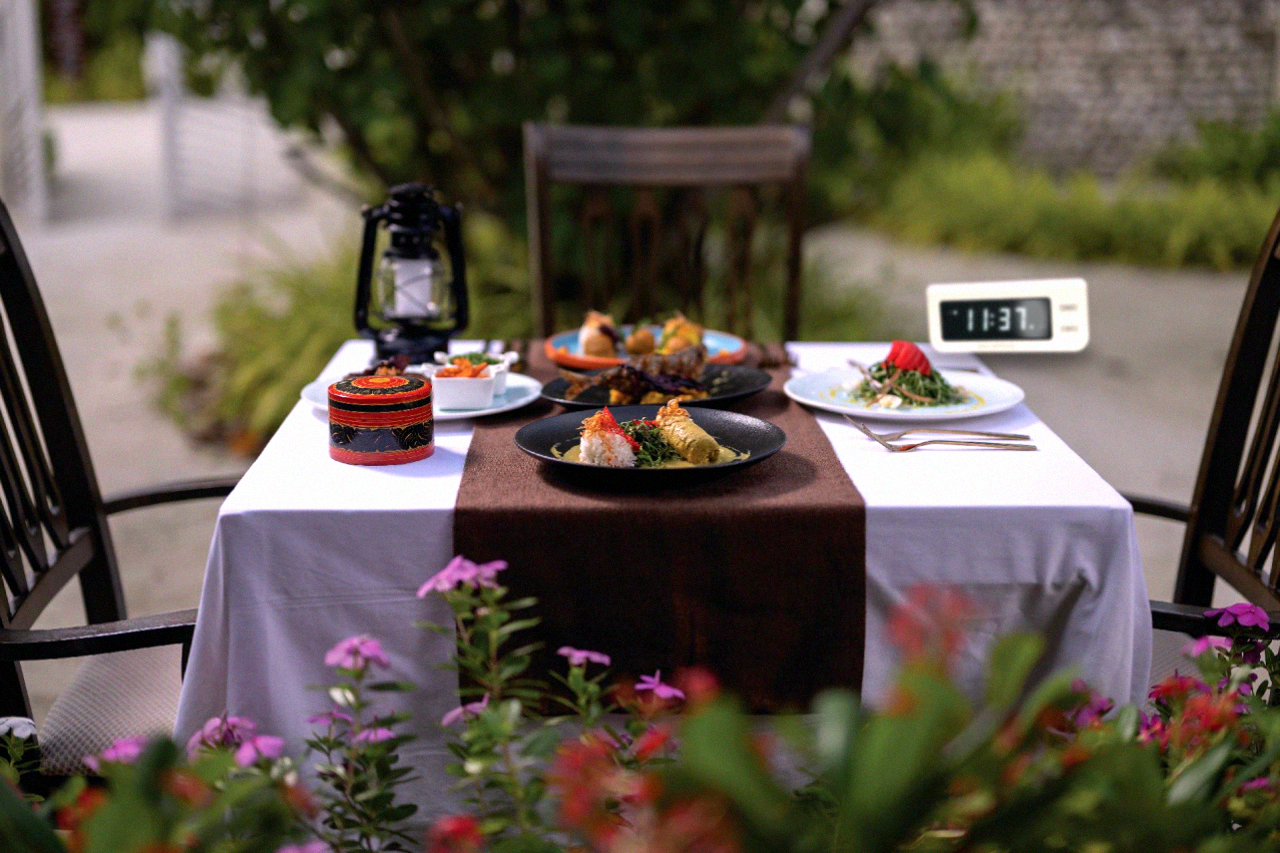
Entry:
11 h 37 min
